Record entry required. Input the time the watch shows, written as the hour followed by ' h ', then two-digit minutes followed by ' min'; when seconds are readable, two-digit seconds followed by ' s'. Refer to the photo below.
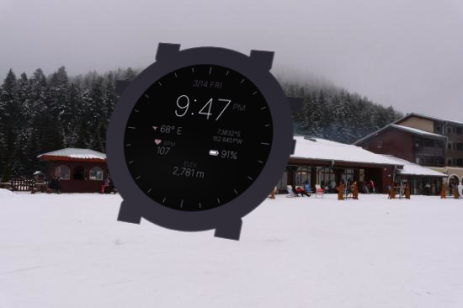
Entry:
9 h 47 min
